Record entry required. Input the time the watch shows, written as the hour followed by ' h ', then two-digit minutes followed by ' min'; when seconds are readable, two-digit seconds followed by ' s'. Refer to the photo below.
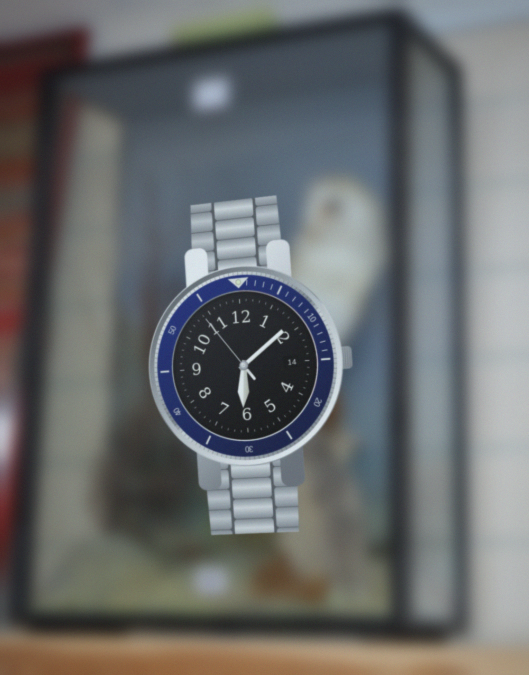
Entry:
6 h 08 min 54 s
